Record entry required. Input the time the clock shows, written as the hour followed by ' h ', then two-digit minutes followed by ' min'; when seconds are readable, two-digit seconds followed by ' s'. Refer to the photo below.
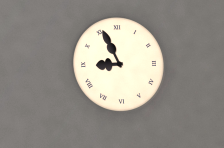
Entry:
8 h 56 min
